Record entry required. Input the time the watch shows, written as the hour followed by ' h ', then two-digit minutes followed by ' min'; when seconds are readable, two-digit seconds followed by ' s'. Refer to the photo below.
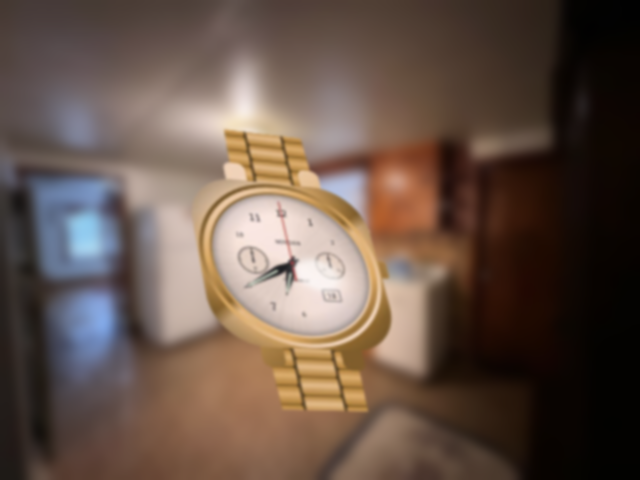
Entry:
6 h 40 min
